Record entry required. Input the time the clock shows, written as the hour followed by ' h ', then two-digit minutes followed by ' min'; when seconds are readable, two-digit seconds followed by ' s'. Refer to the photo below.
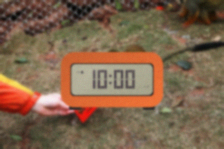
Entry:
10 h 00 min
